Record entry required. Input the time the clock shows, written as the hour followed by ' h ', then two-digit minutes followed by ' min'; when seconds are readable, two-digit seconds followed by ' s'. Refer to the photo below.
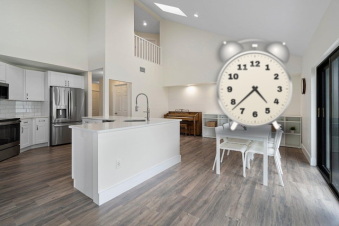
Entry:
4 h 38 min
